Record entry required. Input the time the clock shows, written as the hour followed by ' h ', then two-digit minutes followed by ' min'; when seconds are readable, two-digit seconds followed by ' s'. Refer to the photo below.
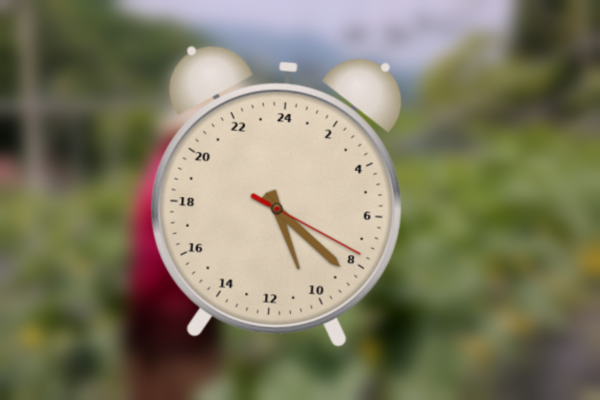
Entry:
10 h 21 min 19 s
